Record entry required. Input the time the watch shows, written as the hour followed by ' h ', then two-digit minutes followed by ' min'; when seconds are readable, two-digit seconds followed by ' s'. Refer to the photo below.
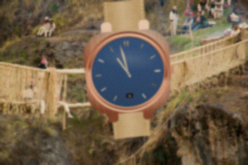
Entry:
10 h 58 min
